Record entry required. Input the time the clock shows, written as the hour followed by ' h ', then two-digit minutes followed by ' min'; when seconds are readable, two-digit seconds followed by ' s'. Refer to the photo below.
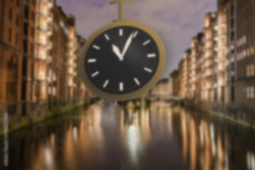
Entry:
11 h 04 min
